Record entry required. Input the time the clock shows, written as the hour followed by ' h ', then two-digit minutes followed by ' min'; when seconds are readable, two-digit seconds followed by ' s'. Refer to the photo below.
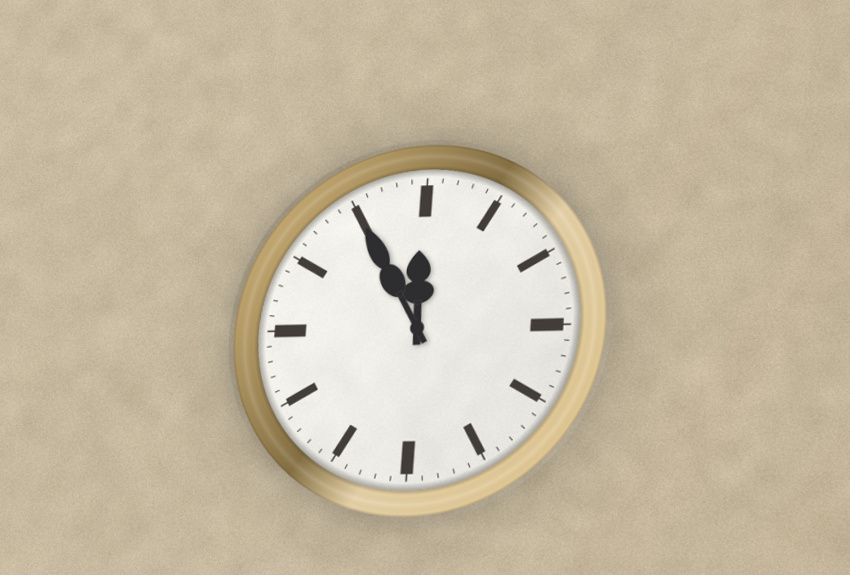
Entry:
11 h 55 min
